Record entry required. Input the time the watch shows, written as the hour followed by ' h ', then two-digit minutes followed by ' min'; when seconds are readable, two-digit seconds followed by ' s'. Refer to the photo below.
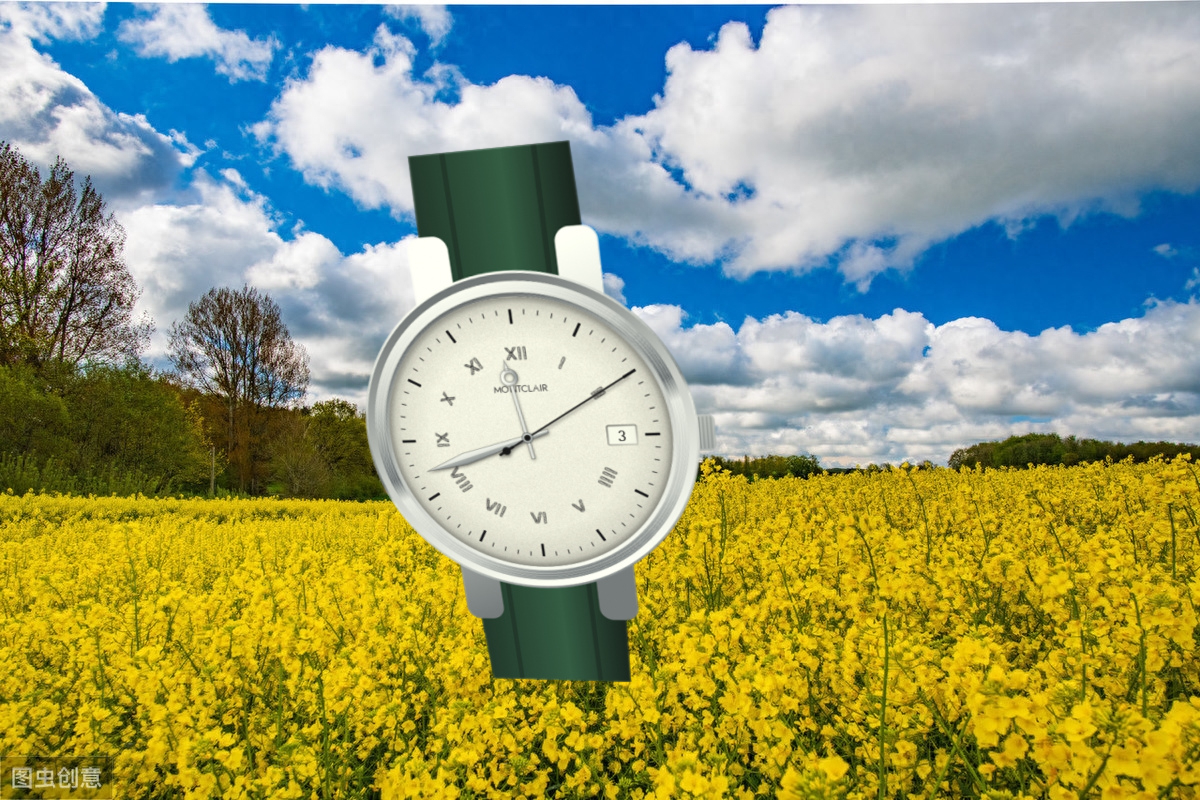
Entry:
11 h 42 min 10 s
